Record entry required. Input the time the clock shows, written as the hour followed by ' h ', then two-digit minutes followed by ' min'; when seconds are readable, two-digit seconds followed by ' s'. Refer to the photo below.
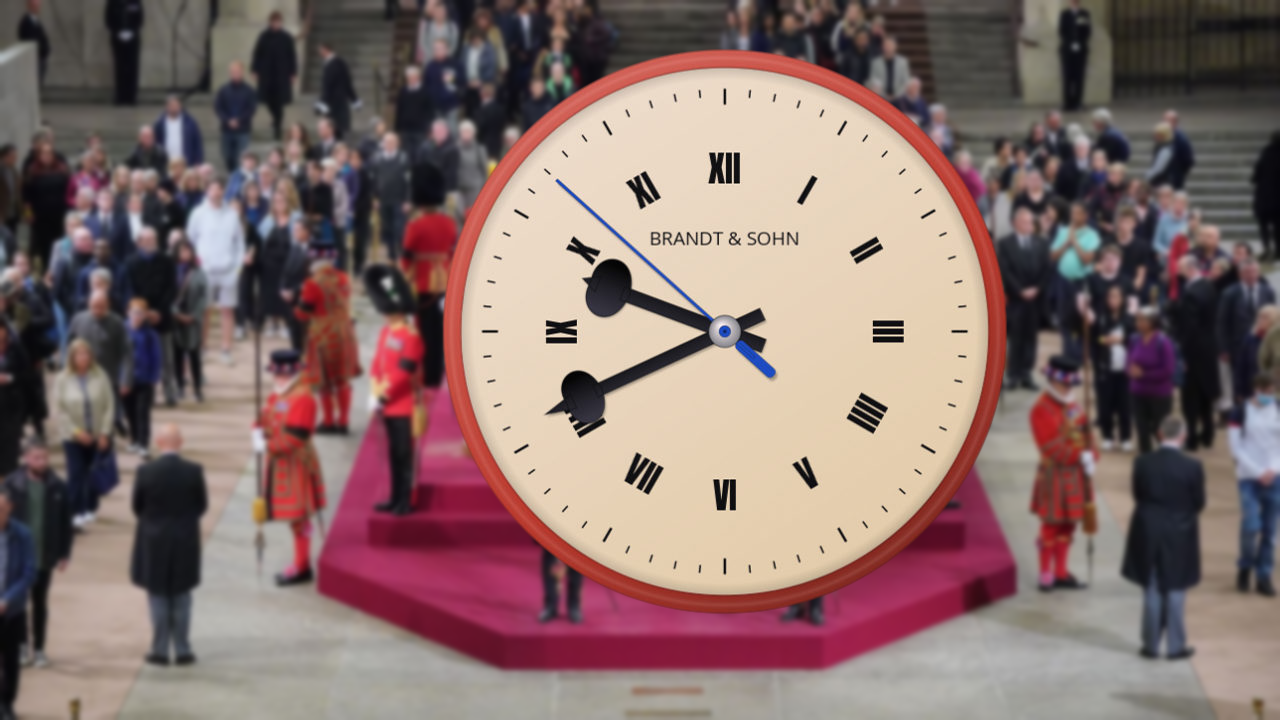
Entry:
9 h 40 min 52 s
